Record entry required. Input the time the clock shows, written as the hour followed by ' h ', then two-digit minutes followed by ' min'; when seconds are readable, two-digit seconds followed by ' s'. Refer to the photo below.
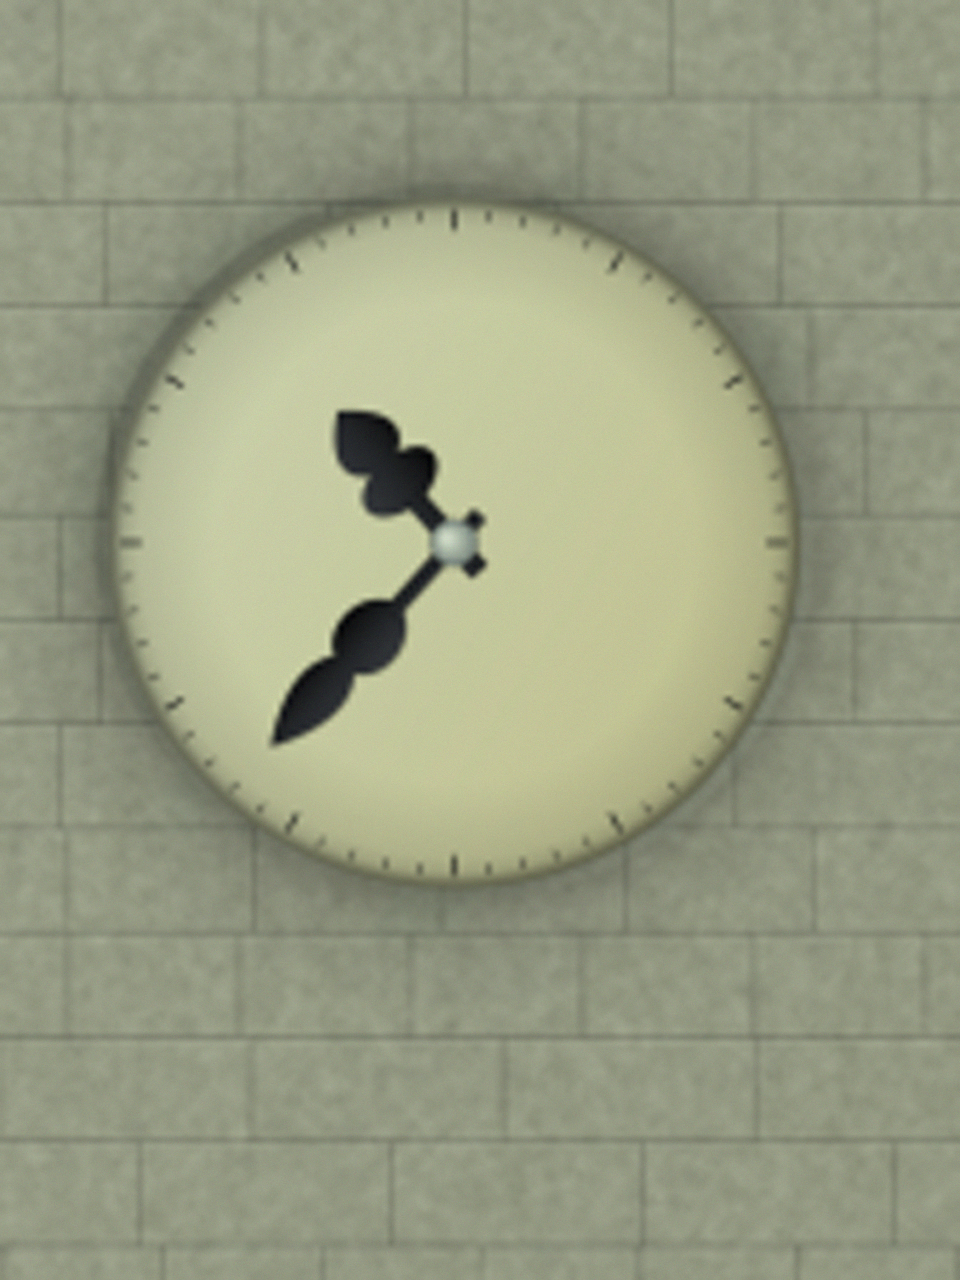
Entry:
10 h 37 min
